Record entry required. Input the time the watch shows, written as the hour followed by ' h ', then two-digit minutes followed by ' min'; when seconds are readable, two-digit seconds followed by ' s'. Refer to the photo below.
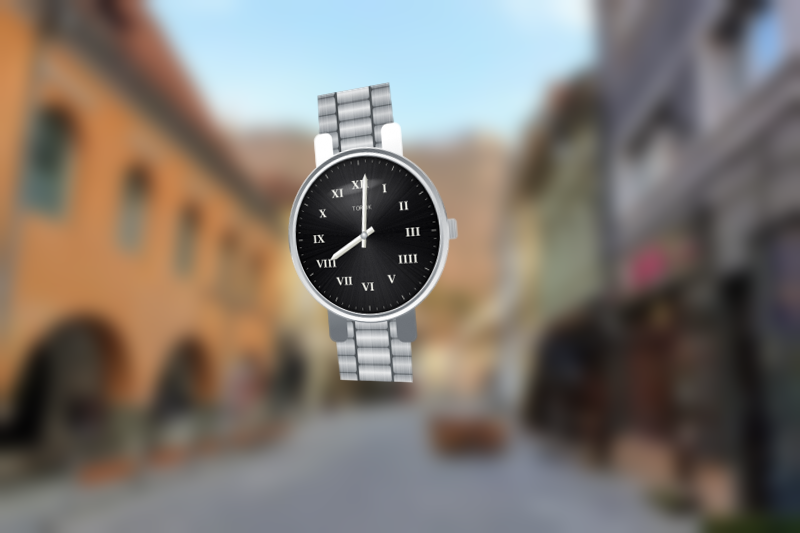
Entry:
8 h 01 min
